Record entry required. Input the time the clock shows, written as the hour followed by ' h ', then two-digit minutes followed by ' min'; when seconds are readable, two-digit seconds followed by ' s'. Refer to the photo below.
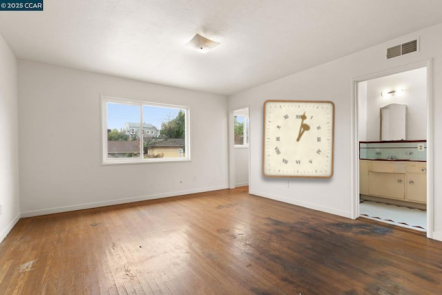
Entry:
1 h 02 min
